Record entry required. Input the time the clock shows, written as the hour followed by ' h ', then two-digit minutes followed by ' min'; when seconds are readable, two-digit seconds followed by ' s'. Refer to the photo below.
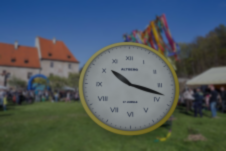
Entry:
10 h 18 min
